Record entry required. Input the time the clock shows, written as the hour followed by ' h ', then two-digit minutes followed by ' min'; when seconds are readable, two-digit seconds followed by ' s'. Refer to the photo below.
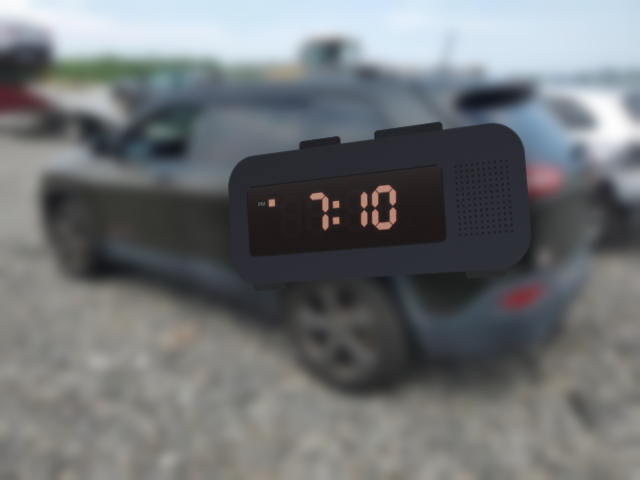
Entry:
7 h 10 min
